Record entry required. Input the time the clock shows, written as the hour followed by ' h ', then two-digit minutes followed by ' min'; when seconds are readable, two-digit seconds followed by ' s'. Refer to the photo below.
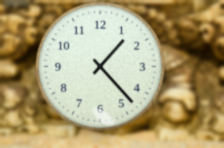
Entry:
1 h 23 min
